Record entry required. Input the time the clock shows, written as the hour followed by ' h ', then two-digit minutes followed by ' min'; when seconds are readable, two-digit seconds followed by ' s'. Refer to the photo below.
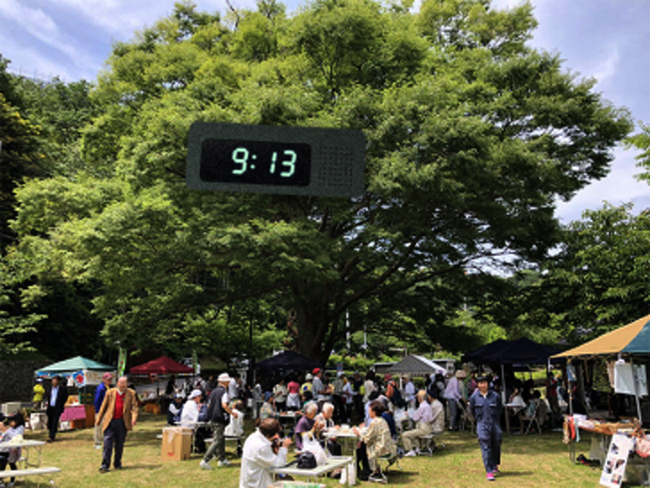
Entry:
9 h 13 min
